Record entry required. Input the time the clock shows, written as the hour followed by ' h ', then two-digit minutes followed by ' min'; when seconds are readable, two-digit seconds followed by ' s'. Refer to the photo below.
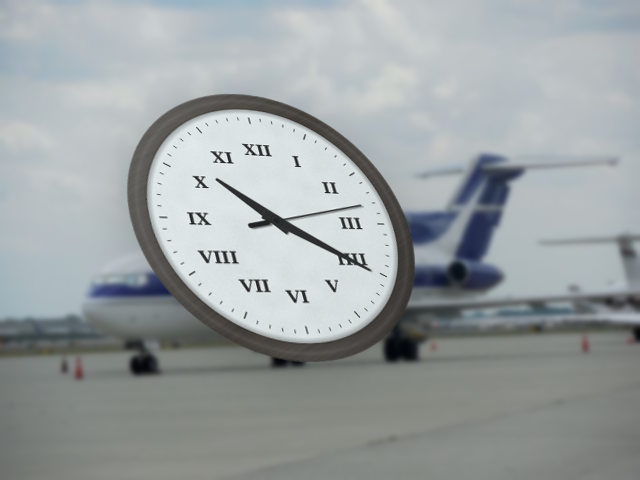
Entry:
10 h 20 min 13 s
